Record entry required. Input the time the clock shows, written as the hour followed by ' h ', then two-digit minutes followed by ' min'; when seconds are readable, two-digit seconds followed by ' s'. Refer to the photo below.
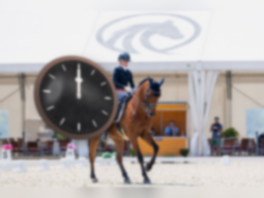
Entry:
12 h 00 min
